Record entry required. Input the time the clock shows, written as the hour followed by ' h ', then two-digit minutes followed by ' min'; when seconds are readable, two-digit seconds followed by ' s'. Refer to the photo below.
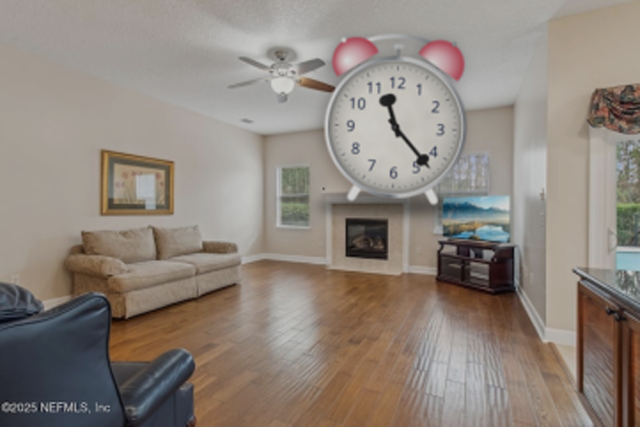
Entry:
11 h 23 min
